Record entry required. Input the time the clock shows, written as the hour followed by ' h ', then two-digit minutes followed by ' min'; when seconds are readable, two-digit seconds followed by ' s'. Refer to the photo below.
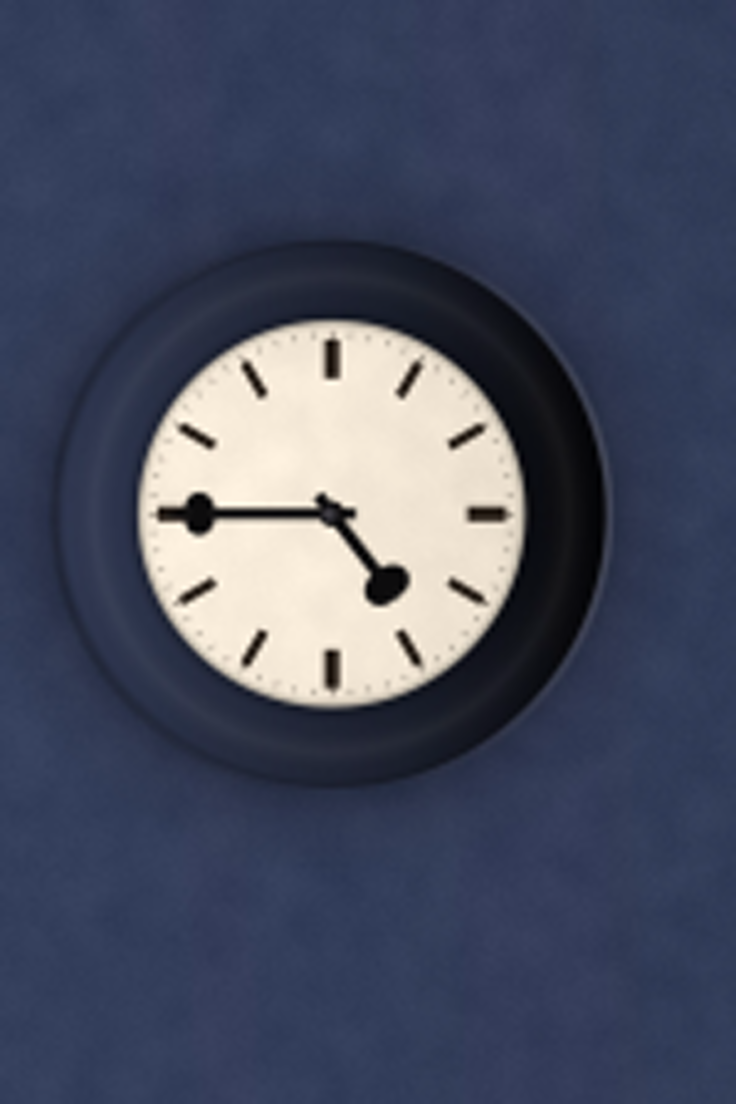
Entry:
4 h 45 min
